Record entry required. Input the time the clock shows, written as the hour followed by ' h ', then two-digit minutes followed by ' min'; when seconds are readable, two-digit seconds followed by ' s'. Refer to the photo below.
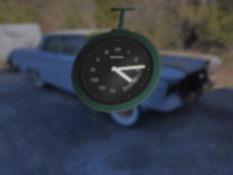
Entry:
4 h 14 min
